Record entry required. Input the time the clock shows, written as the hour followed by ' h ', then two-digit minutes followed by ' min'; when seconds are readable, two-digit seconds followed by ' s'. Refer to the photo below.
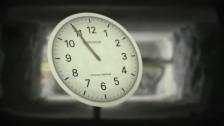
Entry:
10 h 55 min
